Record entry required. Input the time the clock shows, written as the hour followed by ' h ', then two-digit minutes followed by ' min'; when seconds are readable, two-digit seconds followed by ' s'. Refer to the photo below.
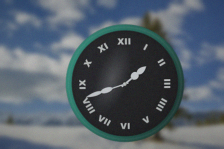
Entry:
1 h 42 min
